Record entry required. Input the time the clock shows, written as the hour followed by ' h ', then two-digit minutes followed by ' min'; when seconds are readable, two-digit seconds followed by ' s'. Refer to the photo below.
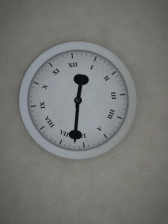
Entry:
12 h 32 min
